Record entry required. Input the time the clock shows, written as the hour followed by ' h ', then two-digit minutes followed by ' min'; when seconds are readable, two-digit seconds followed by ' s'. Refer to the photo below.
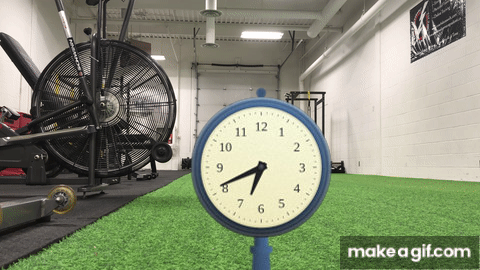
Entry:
6 h 41 min
